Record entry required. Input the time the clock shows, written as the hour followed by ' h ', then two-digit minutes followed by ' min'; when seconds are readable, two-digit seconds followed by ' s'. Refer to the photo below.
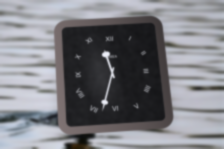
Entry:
11 h 33 min
